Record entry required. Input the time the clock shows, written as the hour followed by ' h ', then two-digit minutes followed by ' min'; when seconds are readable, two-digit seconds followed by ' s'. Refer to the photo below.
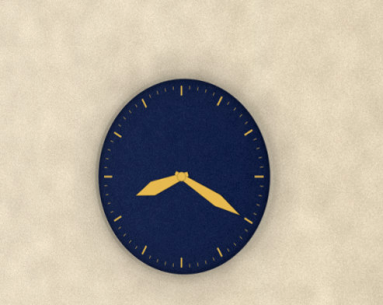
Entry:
8 h 20 min
